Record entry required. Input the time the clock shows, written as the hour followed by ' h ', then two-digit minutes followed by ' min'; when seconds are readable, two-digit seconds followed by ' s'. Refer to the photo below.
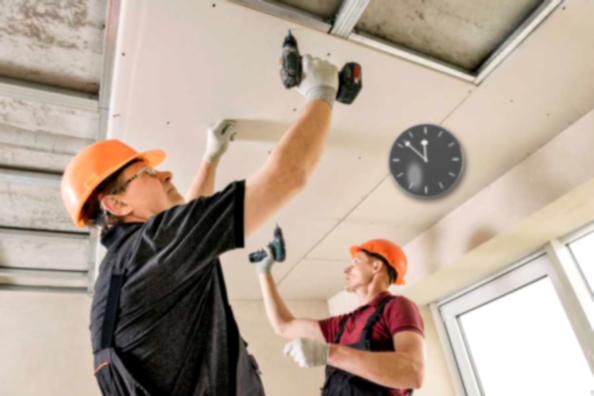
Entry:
11 h 52 min
